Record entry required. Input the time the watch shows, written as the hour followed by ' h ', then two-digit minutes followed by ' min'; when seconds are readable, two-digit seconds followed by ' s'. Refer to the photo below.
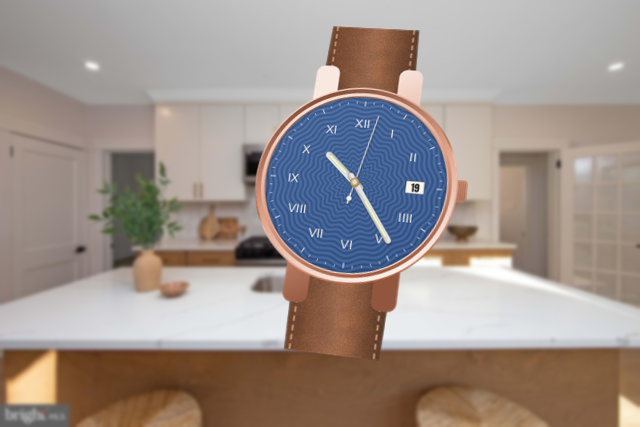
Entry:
10 h 24 min 02 s
